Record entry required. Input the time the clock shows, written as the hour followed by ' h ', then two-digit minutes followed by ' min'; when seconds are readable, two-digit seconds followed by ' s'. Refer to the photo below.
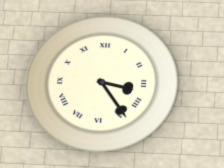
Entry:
3 h 24 min
